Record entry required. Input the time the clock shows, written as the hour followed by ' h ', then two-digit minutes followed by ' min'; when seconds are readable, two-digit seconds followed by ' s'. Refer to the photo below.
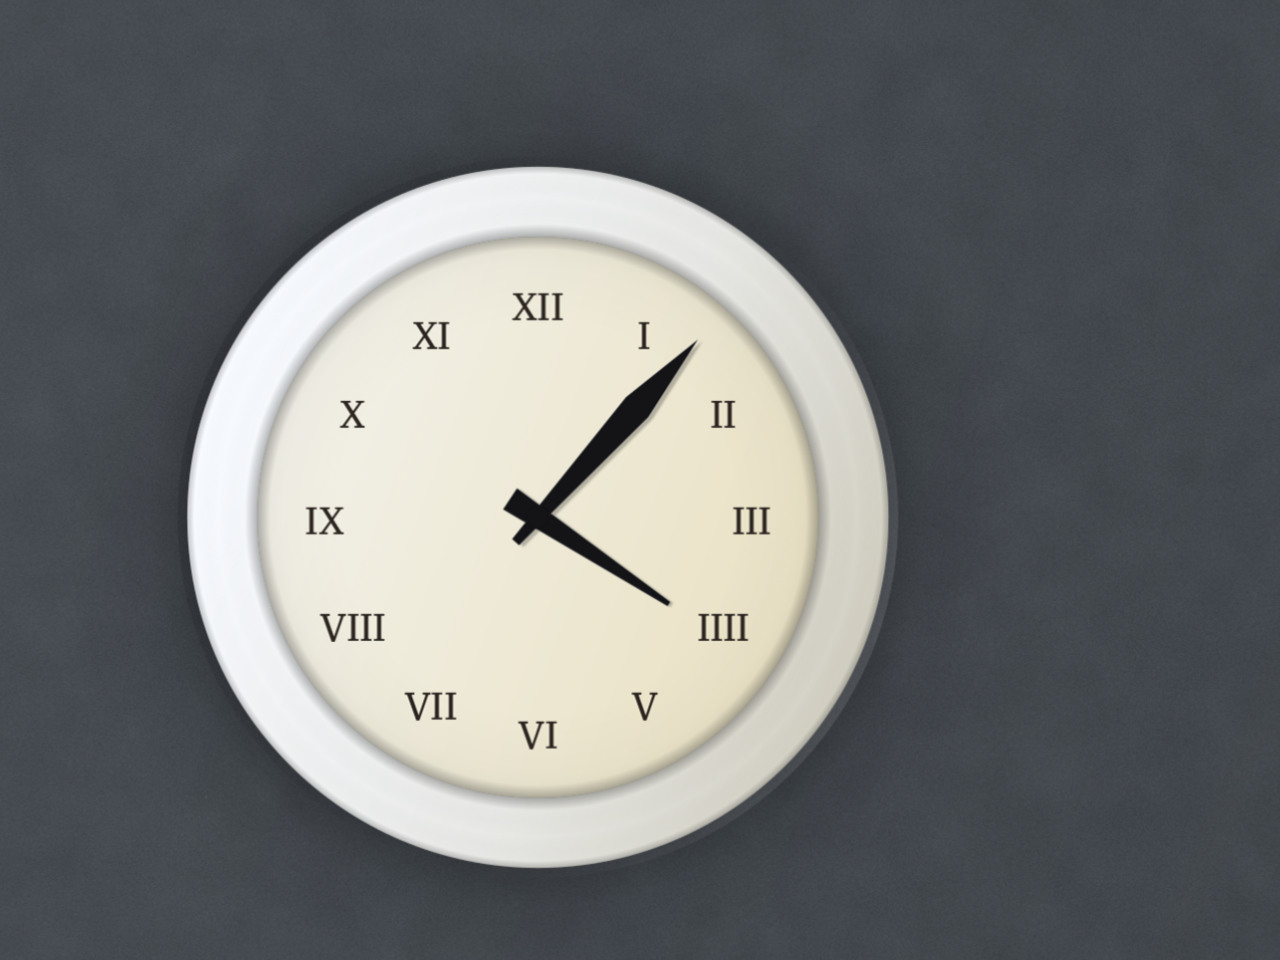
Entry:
4 h 07 min
